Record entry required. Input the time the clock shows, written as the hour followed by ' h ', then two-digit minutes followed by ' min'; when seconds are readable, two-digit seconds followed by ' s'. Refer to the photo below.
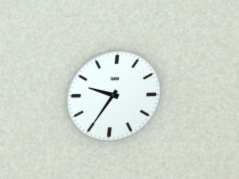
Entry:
9 h 35 min
